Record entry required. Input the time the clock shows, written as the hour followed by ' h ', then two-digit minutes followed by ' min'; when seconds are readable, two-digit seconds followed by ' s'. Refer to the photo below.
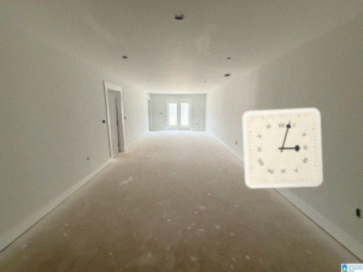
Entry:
3 h 03 min
